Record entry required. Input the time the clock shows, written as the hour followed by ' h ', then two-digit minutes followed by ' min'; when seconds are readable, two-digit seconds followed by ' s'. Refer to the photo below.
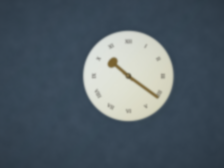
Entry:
10 h 21 min
